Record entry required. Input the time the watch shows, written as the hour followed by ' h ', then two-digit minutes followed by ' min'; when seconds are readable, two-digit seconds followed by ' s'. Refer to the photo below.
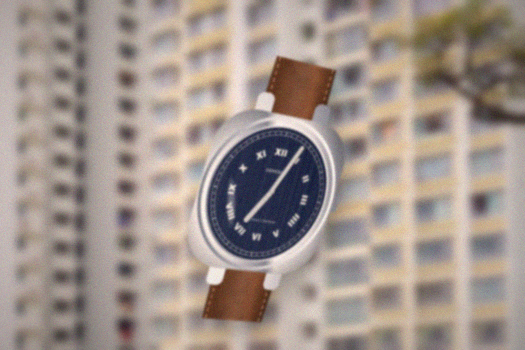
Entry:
7 h 04 min
